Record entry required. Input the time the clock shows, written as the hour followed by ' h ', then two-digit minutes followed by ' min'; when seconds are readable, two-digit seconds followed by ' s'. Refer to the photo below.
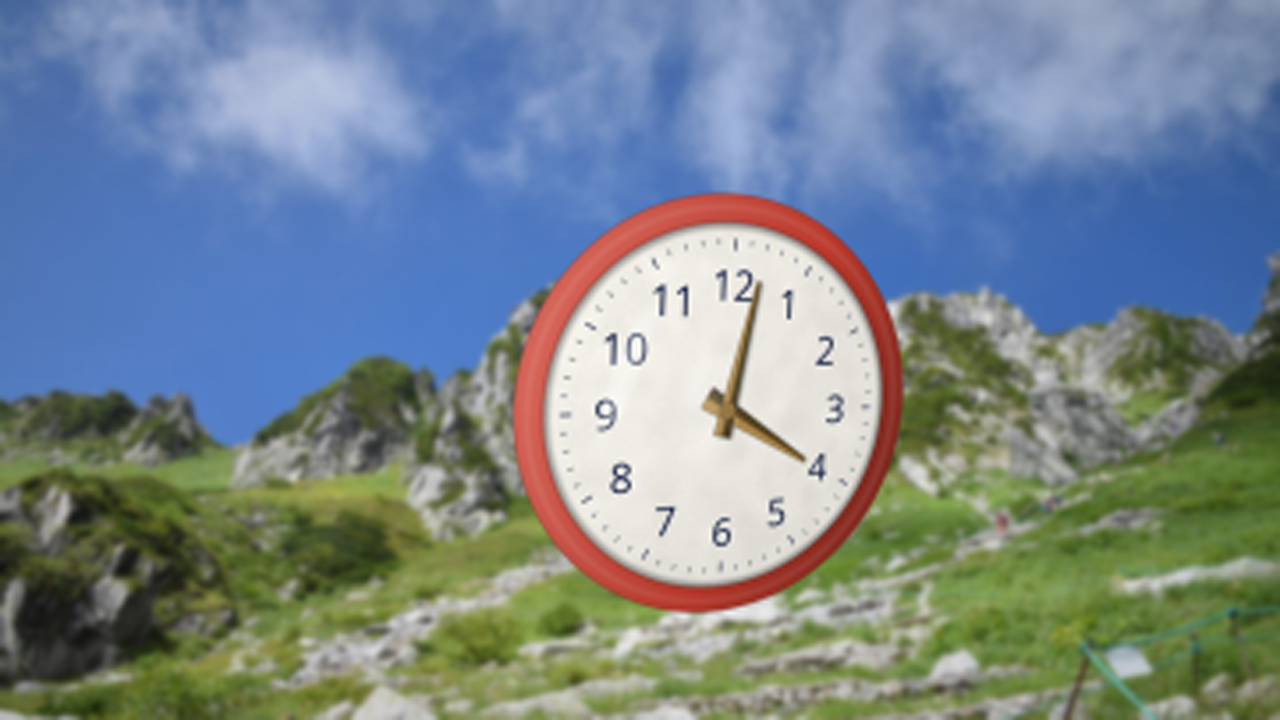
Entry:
4 h 02 min
